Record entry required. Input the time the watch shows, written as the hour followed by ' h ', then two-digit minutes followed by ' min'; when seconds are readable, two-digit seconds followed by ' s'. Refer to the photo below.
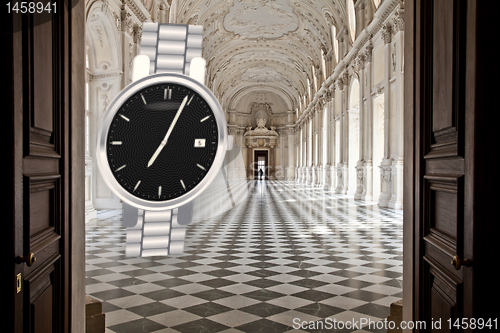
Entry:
7 h 04 min
